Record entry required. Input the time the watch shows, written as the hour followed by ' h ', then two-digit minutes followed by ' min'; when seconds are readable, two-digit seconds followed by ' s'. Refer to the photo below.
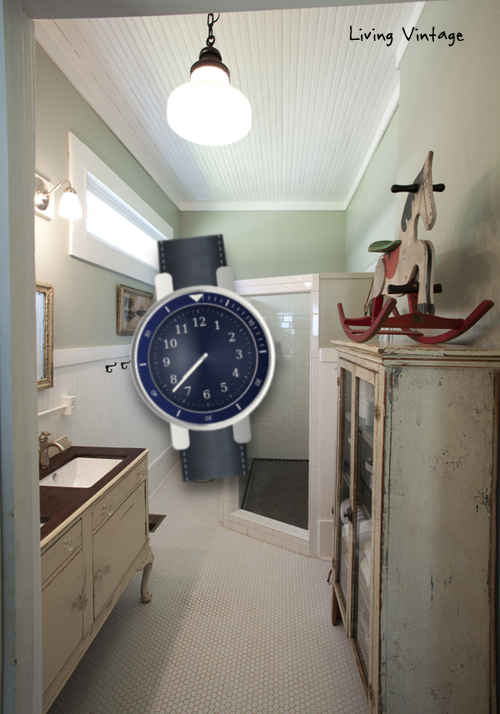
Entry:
7 h 38 min
